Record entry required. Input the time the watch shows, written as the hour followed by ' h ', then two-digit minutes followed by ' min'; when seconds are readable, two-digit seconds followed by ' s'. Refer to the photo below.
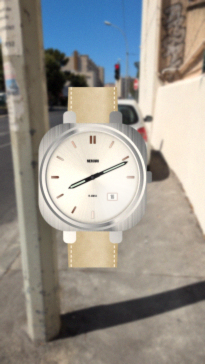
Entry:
8 h 11 min
